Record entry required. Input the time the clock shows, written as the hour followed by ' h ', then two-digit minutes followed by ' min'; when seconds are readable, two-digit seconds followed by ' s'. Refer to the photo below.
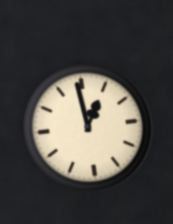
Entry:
12 h 59 min
